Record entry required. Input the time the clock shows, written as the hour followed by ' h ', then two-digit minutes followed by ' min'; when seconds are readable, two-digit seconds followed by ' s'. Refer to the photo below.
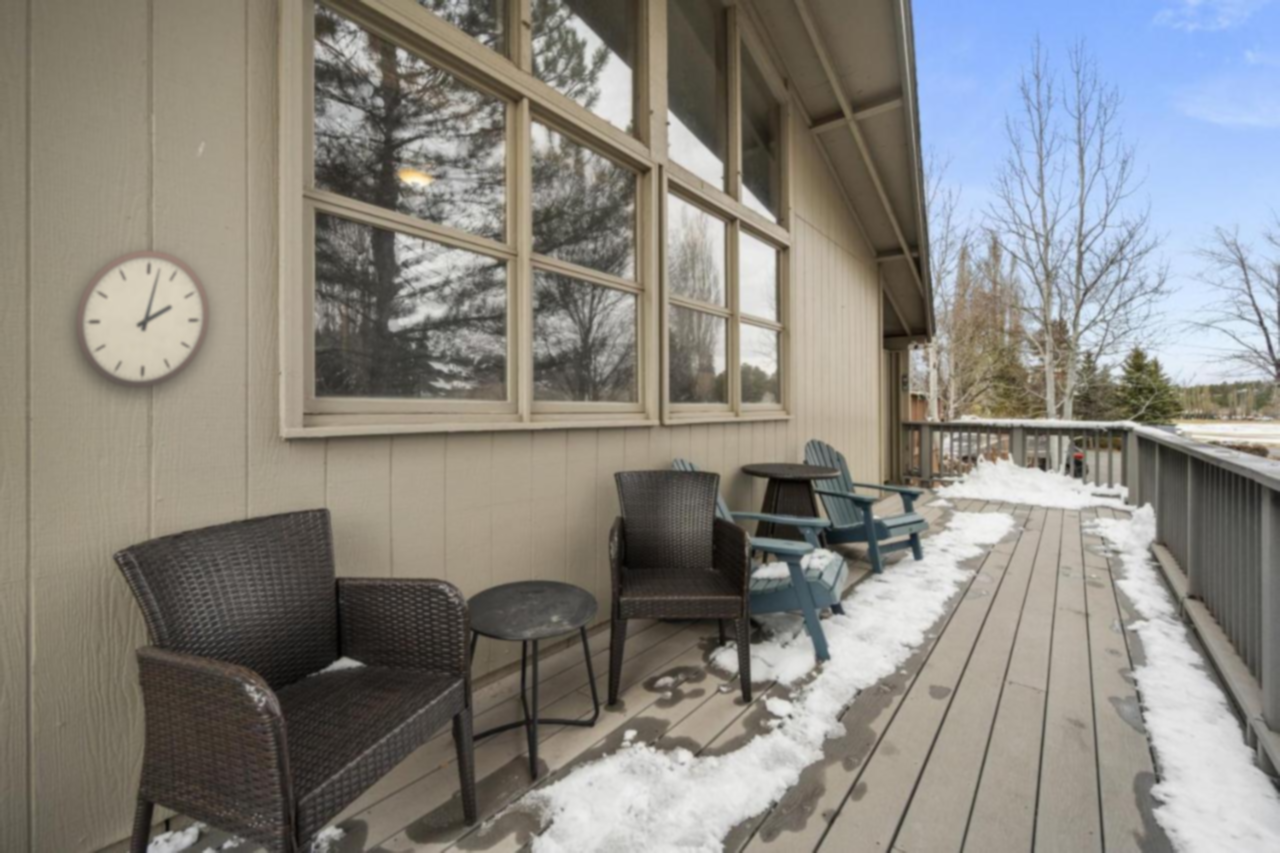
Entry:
2 h 02 min
